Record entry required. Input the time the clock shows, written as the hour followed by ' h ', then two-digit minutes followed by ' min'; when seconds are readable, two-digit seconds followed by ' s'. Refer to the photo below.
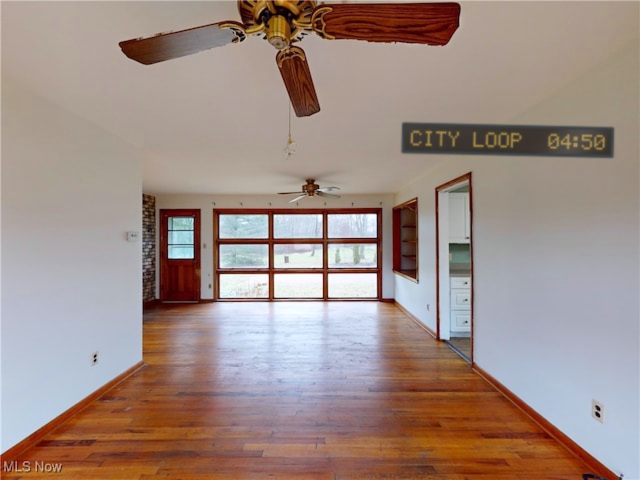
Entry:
4 h 50 min
